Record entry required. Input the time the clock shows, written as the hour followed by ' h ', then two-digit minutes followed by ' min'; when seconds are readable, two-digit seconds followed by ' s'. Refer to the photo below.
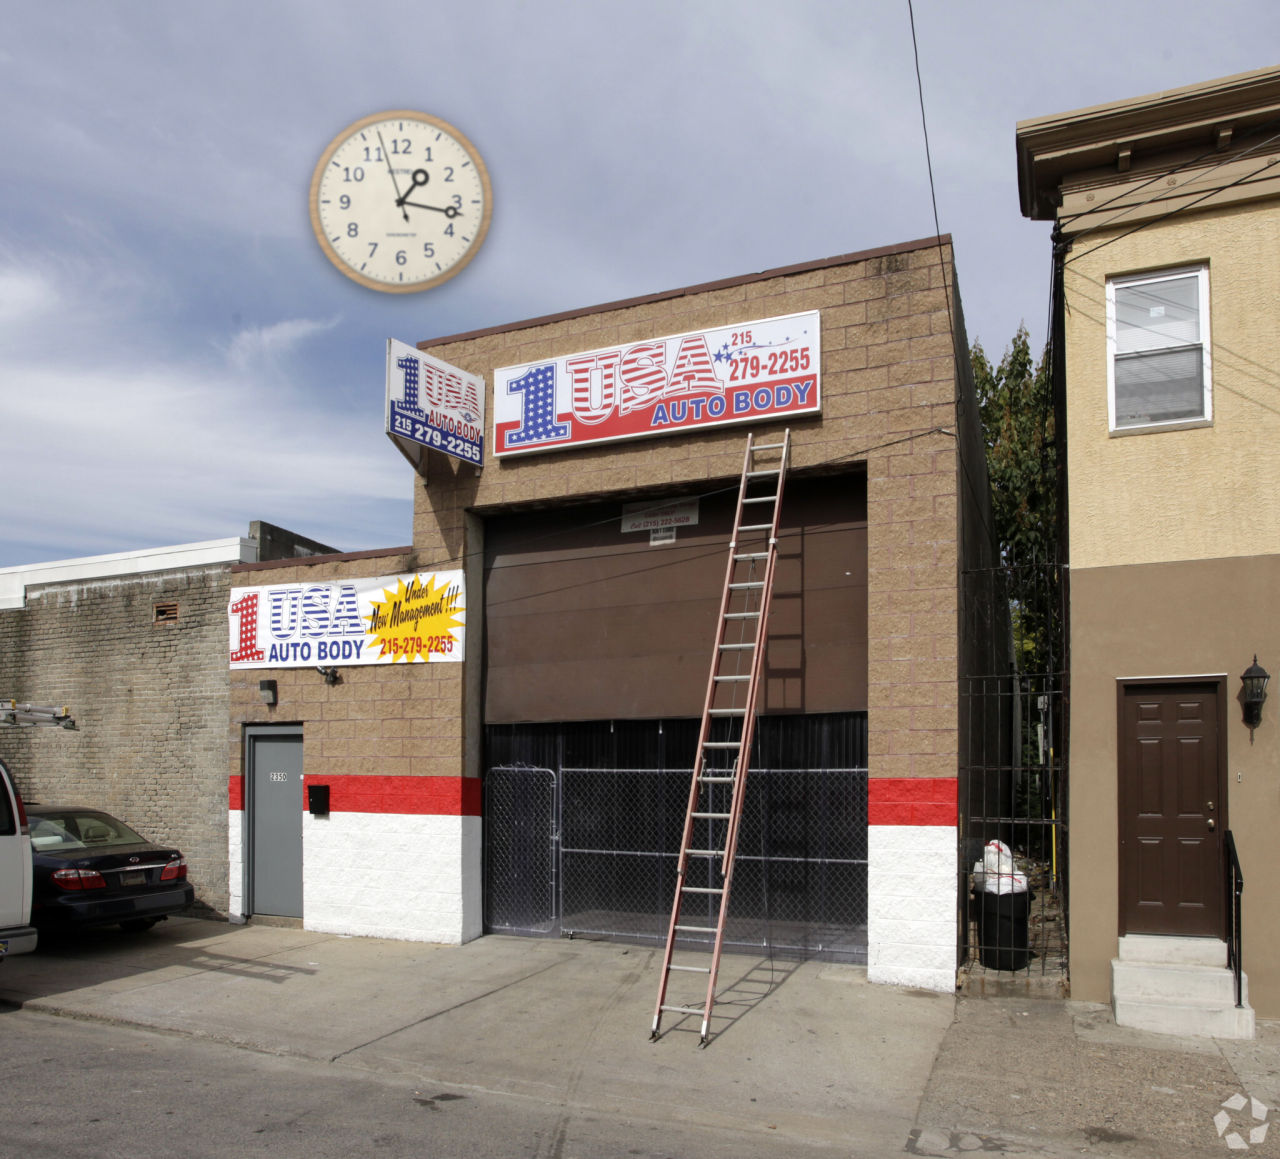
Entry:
1 h 16 min 57 s
